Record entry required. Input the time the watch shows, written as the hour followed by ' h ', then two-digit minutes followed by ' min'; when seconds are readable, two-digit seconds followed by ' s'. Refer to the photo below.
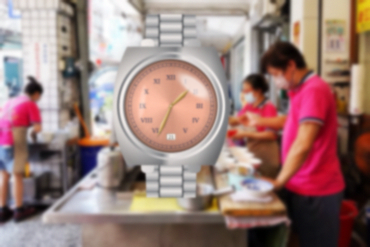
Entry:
1 h 34 min
